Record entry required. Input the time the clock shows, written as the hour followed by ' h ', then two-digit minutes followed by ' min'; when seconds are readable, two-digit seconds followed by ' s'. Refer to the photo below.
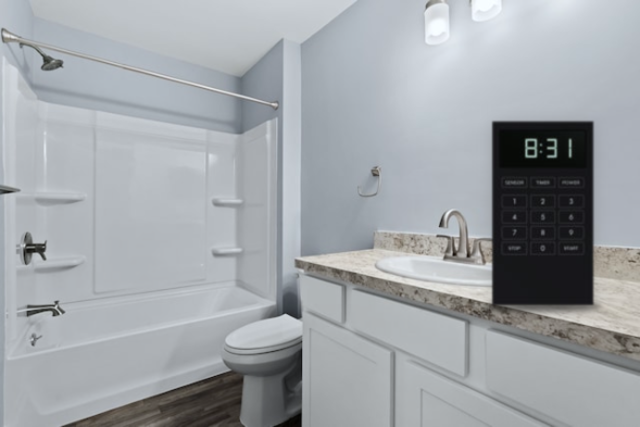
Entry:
8 h 31 min
